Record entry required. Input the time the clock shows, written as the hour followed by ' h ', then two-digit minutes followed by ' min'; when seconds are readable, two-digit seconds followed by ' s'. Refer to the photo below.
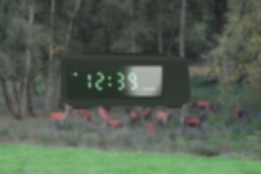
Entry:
12 h 39 min
